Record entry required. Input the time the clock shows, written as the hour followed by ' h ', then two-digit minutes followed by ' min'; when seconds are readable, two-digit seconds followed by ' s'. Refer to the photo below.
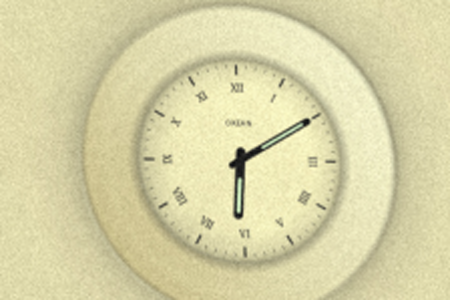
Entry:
6 h 10 min
